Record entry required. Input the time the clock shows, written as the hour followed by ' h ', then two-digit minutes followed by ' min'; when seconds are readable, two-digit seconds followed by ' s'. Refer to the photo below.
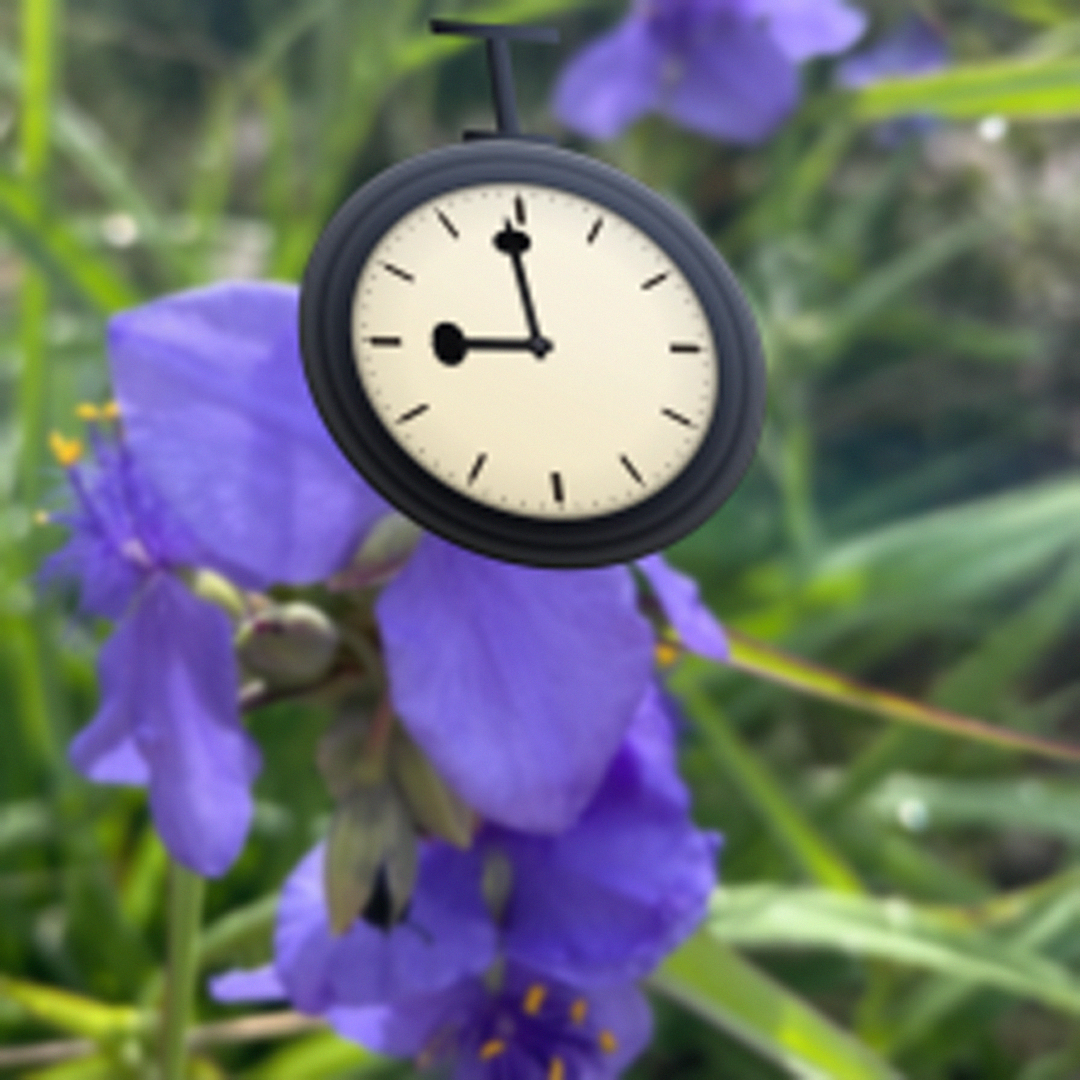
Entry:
8 h 59 min
